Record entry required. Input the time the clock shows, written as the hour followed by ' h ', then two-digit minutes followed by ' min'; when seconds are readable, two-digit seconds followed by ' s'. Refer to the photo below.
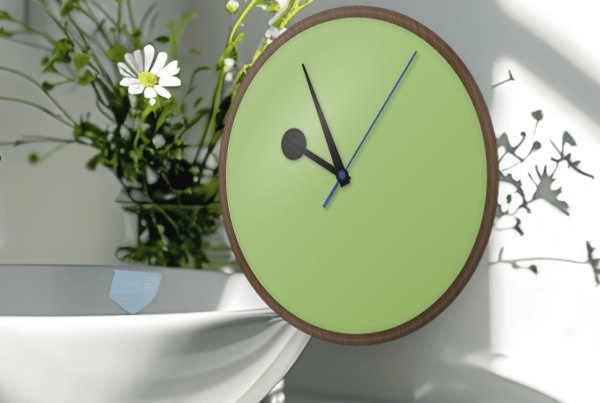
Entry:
9 h 56 min 06 s
